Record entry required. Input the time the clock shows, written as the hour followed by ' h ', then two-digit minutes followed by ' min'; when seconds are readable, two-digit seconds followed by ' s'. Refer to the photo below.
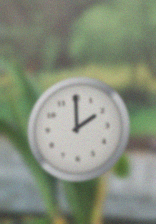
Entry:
2 h 00 min
